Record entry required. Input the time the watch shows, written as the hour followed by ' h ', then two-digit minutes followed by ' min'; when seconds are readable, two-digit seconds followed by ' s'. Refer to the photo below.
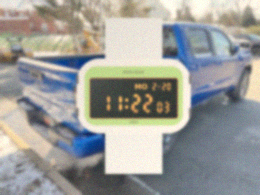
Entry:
11 h 22 min
